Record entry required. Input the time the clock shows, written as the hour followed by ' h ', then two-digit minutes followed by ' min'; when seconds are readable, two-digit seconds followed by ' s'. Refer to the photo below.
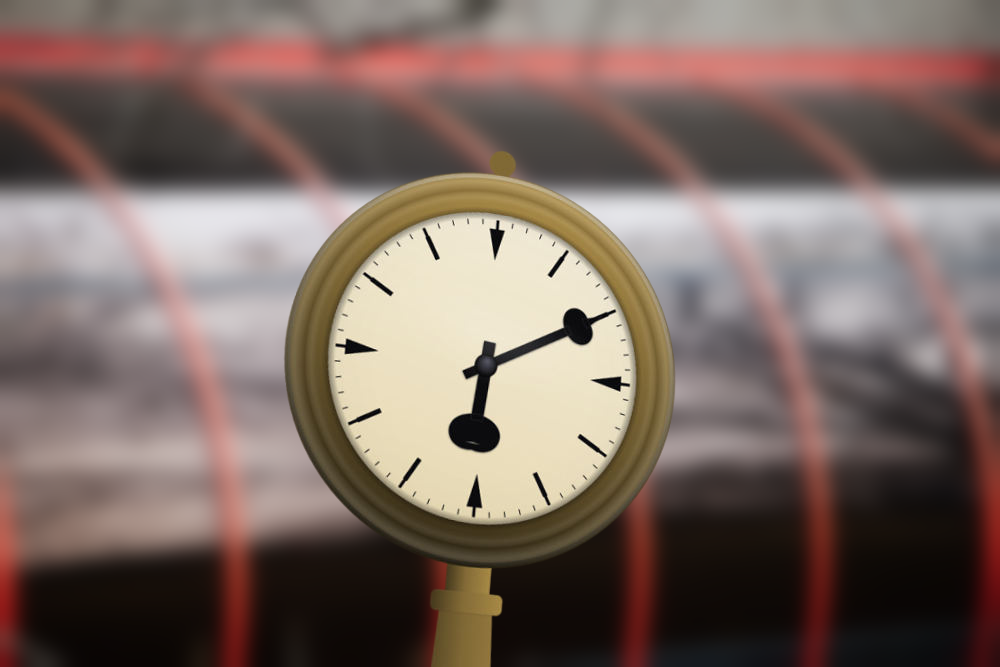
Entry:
6 h 10 min
